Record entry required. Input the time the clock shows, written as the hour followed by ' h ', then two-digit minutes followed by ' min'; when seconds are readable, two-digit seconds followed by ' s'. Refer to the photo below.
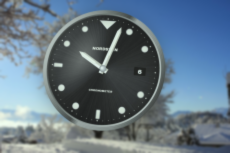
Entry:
10 h 03 min
